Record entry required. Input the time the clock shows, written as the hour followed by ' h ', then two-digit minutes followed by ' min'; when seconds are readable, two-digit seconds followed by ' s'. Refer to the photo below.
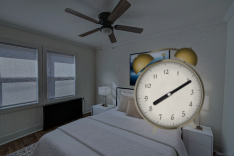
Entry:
8 h 11 min
